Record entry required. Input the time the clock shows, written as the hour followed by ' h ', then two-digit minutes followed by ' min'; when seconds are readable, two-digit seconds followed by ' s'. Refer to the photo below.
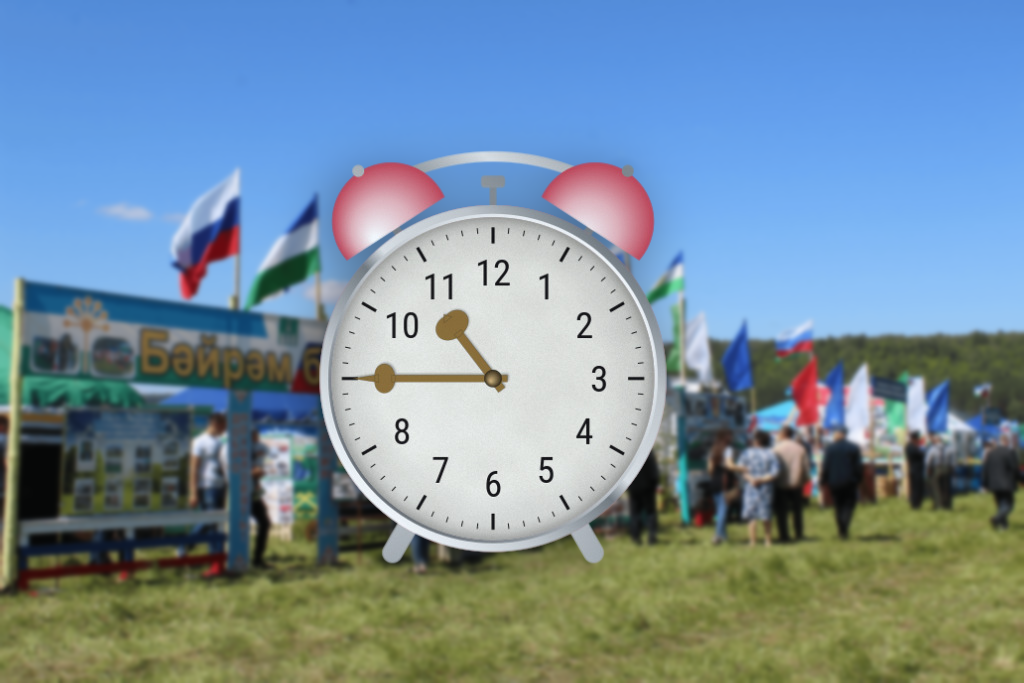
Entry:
10 h 45 min
